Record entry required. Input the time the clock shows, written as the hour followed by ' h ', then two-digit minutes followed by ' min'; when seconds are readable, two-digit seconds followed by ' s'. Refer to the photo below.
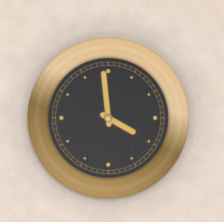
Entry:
3 h 59 min
